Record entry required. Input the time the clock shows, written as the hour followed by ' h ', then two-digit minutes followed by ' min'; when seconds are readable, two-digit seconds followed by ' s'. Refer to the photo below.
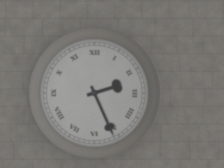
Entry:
2 h 26 min
